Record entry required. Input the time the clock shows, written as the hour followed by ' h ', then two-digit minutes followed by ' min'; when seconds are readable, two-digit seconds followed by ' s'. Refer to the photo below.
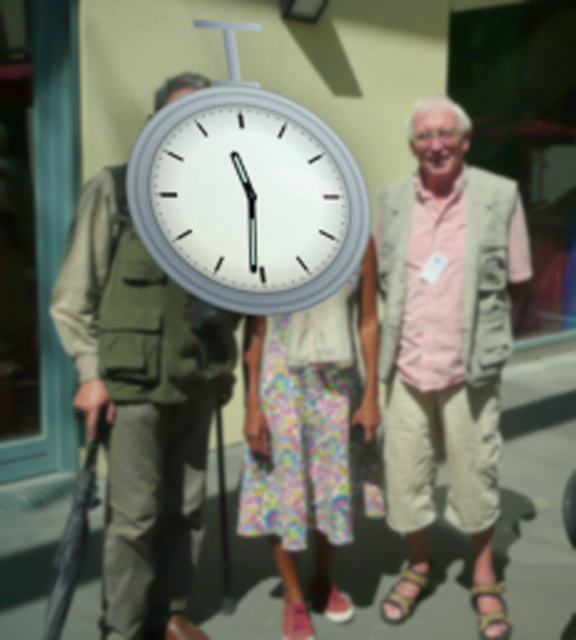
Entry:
11 h 31 min
